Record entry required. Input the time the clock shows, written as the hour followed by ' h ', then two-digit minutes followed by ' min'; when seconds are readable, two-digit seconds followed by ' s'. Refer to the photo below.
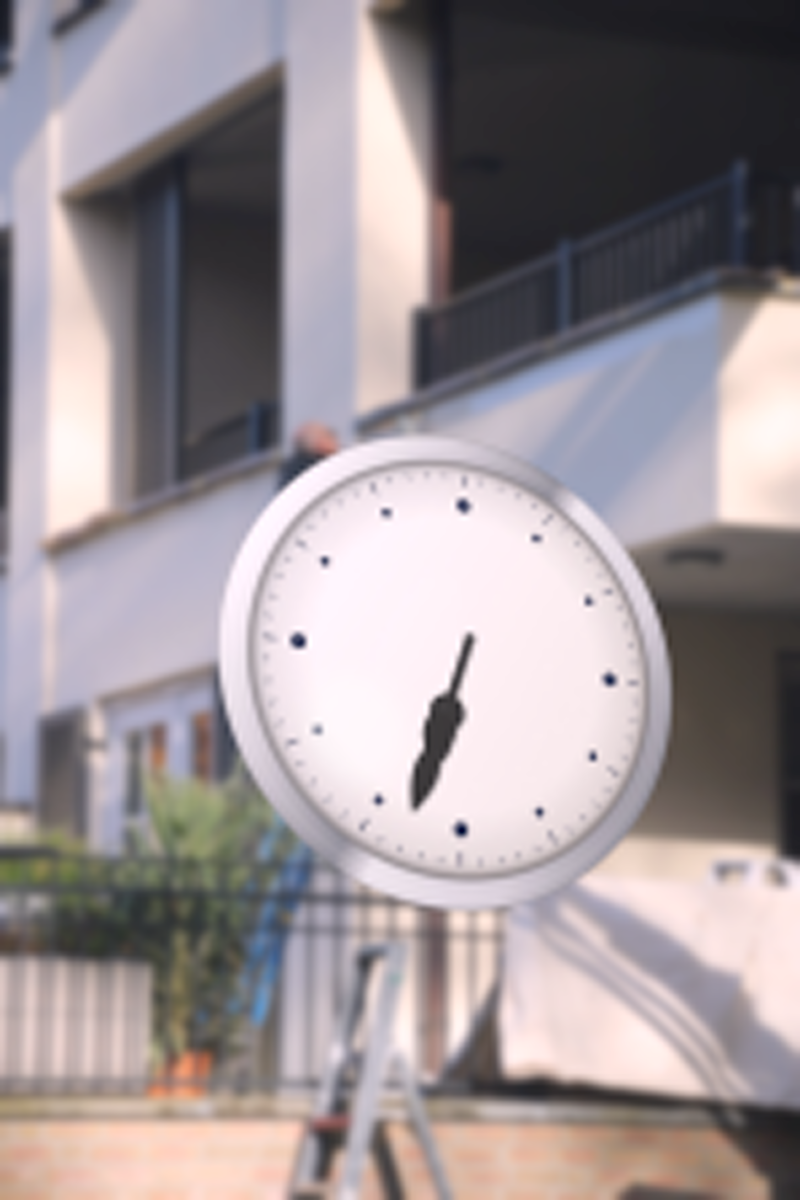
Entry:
6 h 33 min
